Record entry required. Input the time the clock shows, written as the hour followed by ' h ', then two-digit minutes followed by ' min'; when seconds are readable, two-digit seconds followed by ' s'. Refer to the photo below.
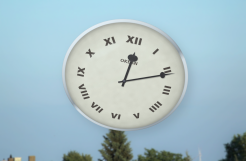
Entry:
12 h 11 min
